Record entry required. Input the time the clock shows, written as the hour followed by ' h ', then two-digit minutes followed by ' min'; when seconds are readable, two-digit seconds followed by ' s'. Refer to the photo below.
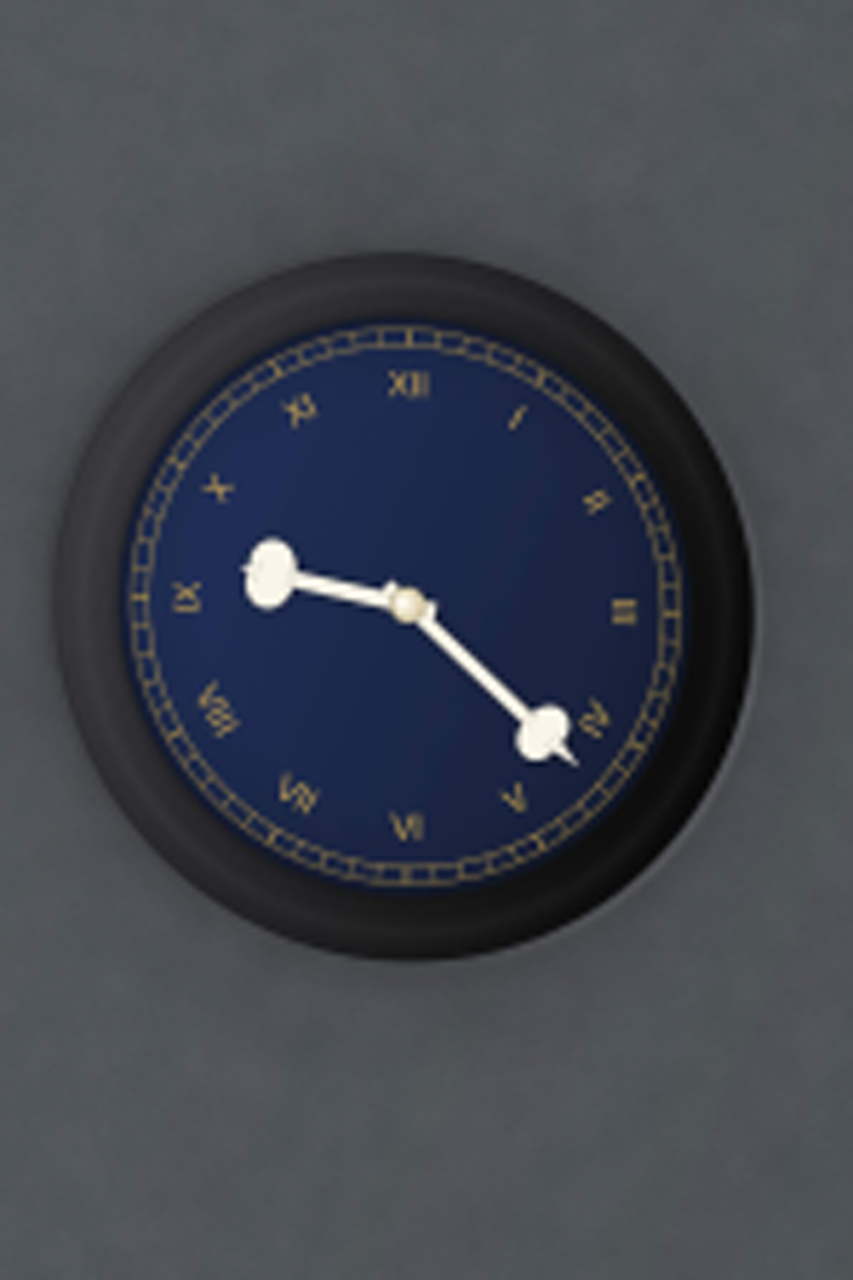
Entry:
9 h 22 min
